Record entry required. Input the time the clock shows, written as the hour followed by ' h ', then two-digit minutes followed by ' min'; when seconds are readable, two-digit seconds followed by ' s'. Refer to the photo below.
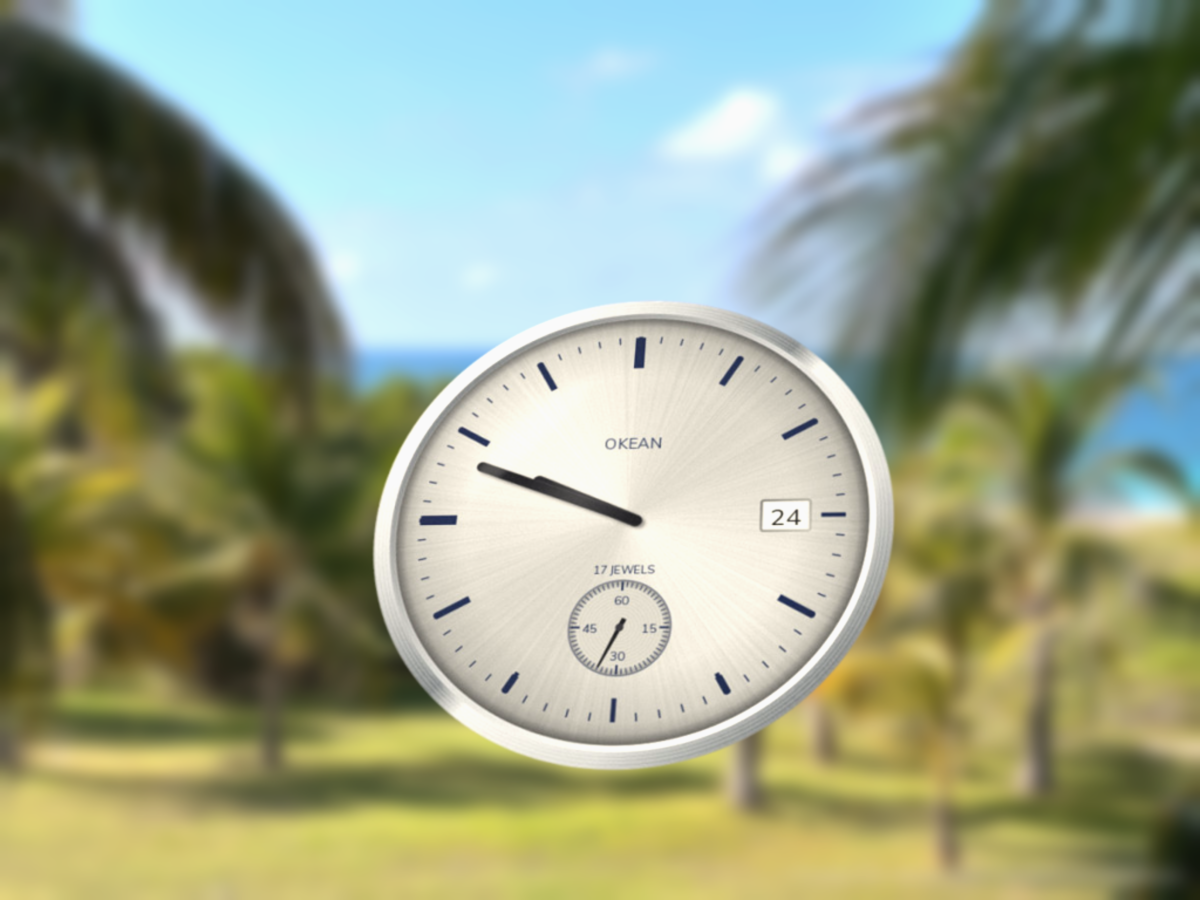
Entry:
9 h 48 min 34 s
